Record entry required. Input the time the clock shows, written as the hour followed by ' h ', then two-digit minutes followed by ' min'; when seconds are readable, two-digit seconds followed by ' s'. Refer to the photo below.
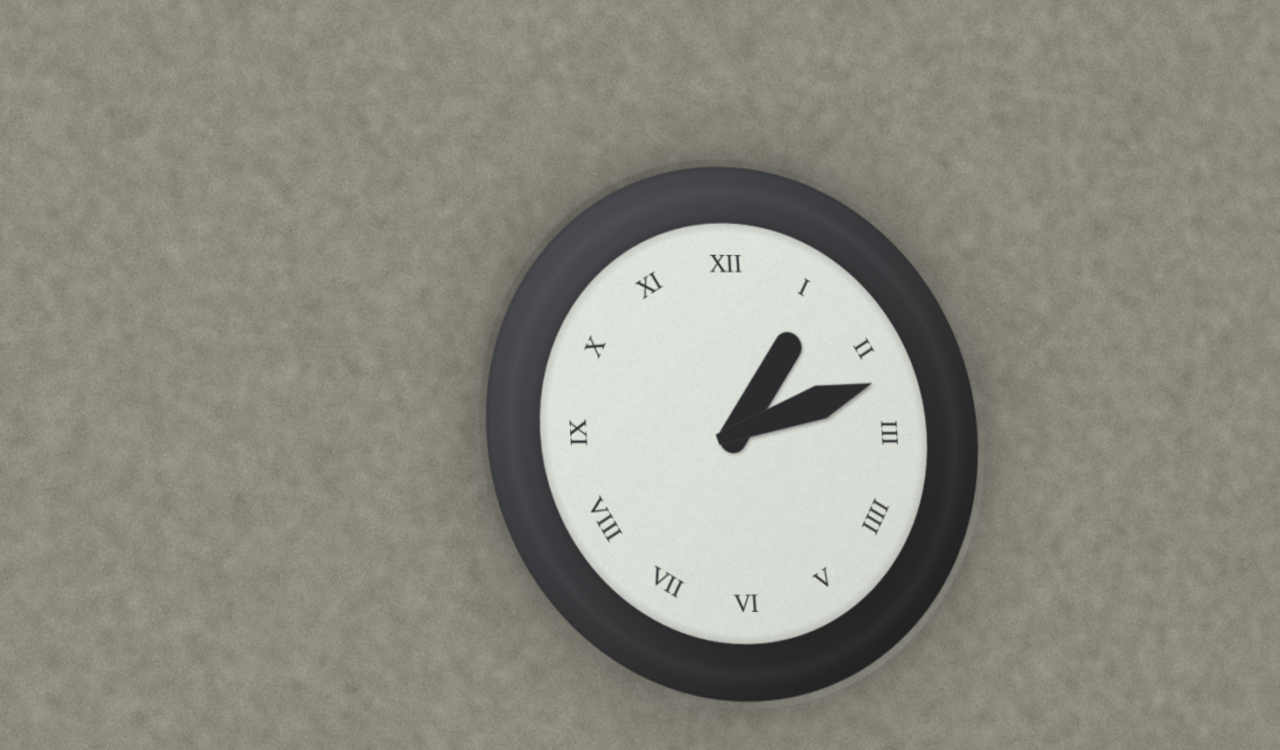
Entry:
1 h 12 min
